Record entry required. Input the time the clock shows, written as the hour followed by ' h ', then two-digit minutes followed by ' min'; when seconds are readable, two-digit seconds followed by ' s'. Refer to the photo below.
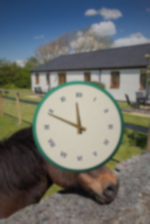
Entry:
11 h 49 min
